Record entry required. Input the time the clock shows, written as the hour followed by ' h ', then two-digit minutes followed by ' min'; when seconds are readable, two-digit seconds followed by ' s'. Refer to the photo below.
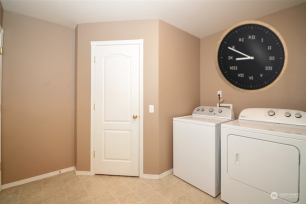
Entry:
8 h 49 min
